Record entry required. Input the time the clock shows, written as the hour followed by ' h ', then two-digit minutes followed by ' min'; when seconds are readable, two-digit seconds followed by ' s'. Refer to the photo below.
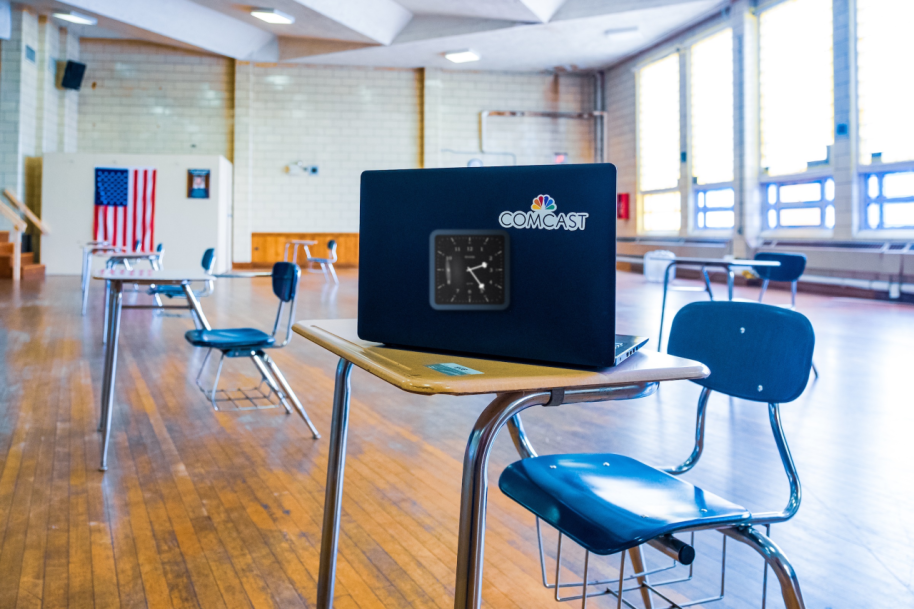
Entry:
2 h 24 min
